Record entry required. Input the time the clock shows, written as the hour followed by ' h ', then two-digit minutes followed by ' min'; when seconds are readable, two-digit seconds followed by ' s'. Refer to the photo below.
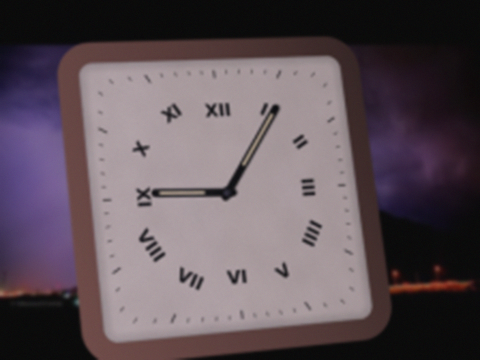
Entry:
9 h 06 min
